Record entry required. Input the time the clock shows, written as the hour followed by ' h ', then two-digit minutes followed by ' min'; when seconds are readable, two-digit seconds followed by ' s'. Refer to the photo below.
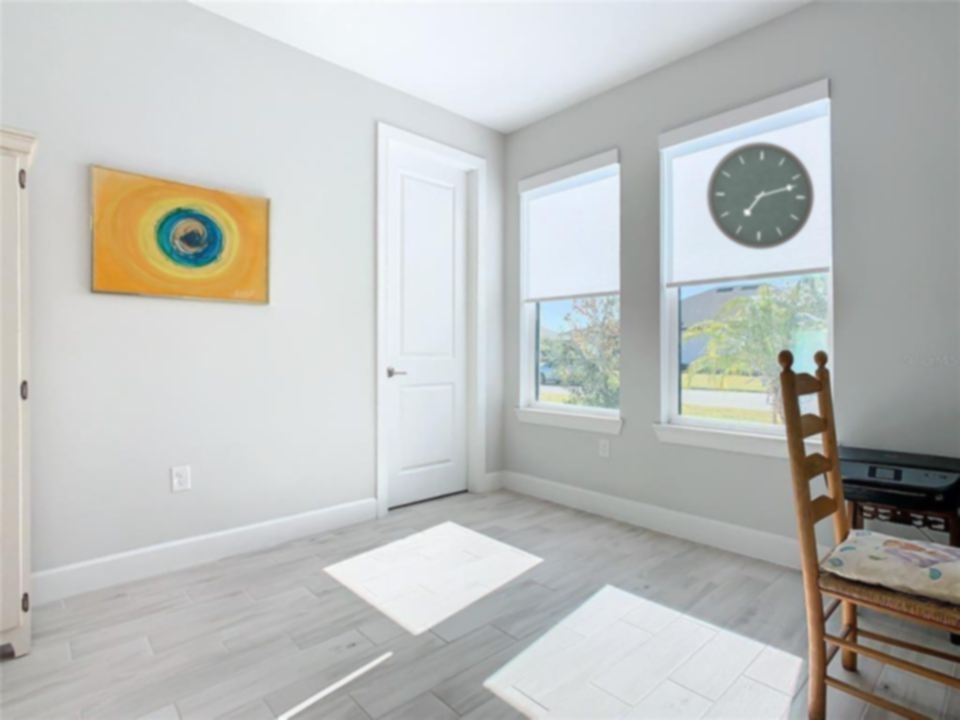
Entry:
7 h 12 min
